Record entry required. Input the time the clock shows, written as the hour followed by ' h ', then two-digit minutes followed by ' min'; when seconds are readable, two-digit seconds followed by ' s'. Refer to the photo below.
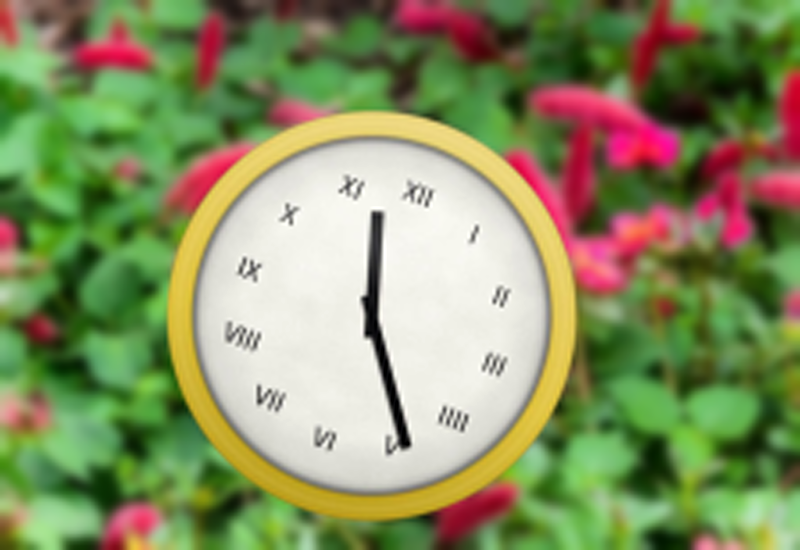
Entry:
11 h 24 min
